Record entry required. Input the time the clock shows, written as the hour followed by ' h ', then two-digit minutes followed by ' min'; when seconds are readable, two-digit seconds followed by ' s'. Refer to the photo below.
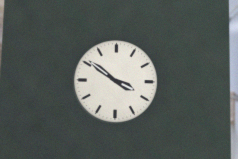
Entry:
3 h 51 min
